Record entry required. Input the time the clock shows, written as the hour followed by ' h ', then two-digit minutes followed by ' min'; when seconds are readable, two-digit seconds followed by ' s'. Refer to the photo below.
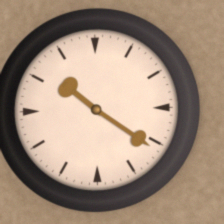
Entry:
10 h 21 min
